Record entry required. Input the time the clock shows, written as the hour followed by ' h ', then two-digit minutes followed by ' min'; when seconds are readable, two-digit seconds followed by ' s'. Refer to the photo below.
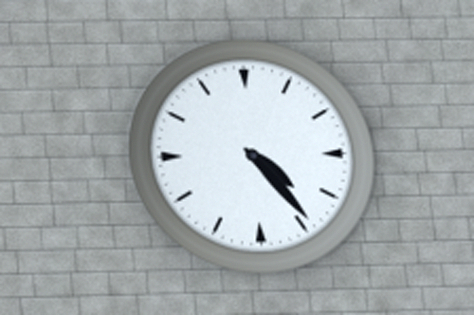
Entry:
4 h 24 min
